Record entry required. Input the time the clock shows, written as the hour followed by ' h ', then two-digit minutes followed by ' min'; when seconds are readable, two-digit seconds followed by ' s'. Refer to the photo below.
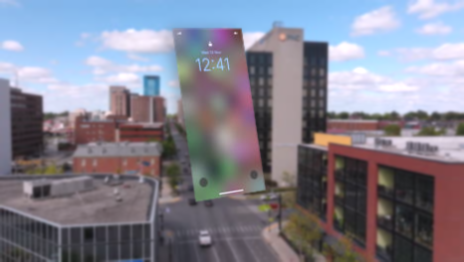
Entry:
12 h 41 min
